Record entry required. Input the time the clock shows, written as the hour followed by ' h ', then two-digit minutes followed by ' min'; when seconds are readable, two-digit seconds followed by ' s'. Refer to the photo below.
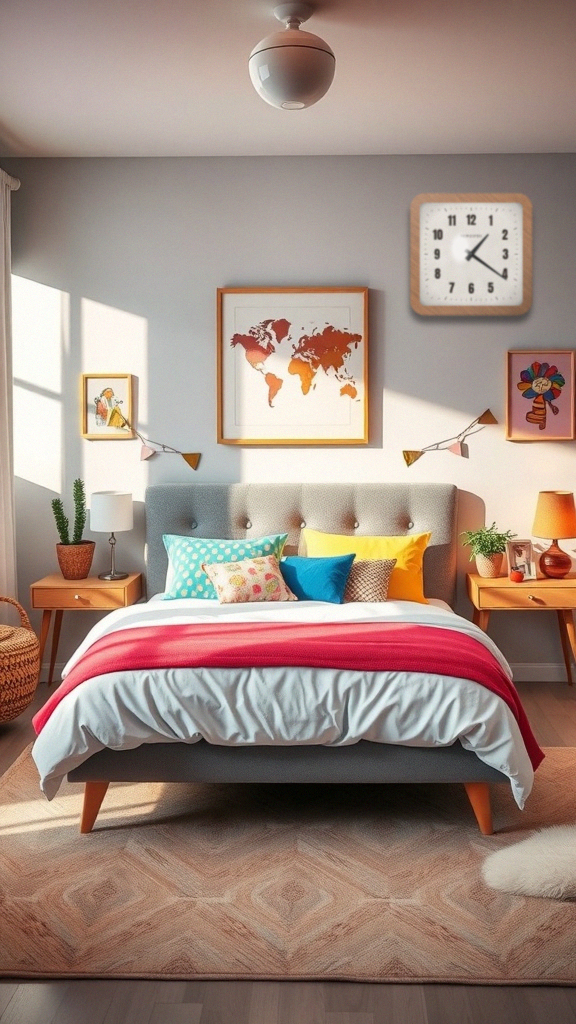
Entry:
1 h 21 min
